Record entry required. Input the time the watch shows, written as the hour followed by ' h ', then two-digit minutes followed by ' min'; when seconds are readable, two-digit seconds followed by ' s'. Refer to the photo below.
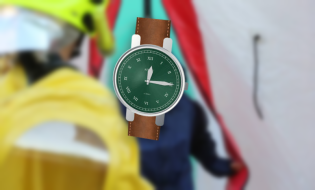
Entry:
12 h 15 min
